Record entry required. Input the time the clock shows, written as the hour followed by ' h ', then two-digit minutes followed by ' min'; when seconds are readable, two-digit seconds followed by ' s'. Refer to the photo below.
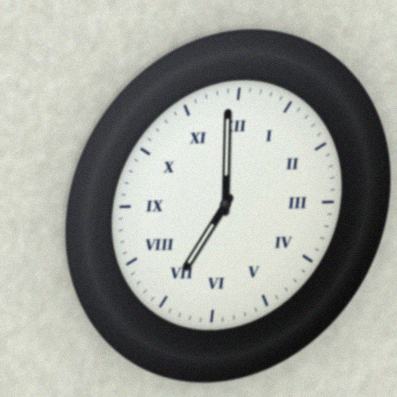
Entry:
6 h 59 min
